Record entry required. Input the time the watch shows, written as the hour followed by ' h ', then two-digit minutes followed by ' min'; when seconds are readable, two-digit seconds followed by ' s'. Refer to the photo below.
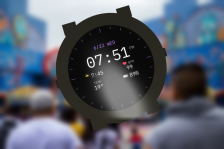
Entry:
7 h 51 min
